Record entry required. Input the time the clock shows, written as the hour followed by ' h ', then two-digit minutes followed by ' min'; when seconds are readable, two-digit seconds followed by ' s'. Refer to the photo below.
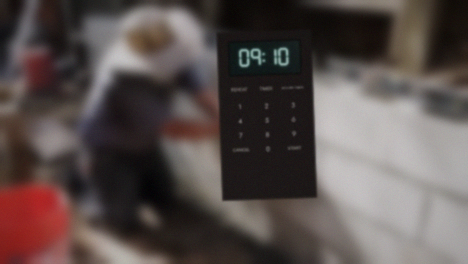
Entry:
9 h 10 min
